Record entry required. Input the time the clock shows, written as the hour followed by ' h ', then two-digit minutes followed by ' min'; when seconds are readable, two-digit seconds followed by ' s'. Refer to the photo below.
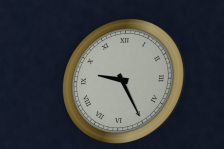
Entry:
9 h 25 min
